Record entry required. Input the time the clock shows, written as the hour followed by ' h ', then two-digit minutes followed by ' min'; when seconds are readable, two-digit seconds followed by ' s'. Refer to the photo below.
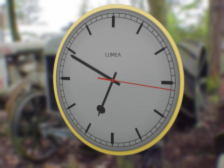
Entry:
6 h 49 min 16 s
